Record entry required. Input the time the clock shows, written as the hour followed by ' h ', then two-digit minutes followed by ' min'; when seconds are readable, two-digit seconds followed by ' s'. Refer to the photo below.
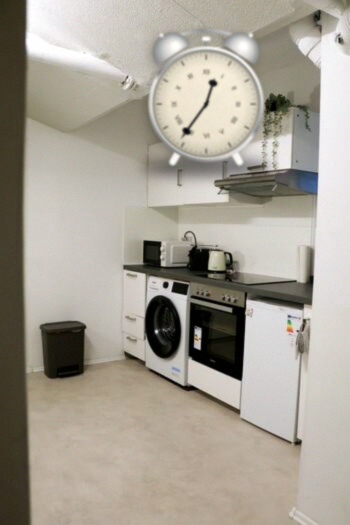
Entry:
12 h 36 min
